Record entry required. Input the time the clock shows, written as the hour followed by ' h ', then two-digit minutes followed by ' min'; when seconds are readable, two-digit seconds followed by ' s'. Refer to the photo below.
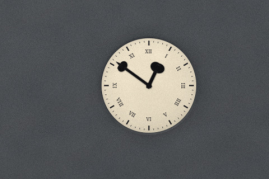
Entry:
12 h 51 min
